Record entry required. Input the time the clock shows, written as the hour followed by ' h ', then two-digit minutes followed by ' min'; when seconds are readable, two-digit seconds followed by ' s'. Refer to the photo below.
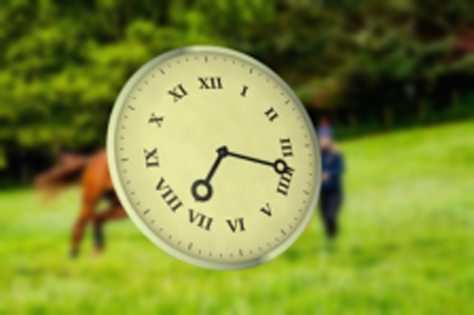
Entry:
7 h 18 min
